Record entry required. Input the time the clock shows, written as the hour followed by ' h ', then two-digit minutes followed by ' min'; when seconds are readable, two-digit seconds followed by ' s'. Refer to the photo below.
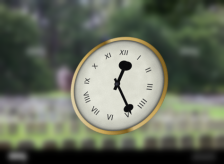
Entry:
12 h 24 min
